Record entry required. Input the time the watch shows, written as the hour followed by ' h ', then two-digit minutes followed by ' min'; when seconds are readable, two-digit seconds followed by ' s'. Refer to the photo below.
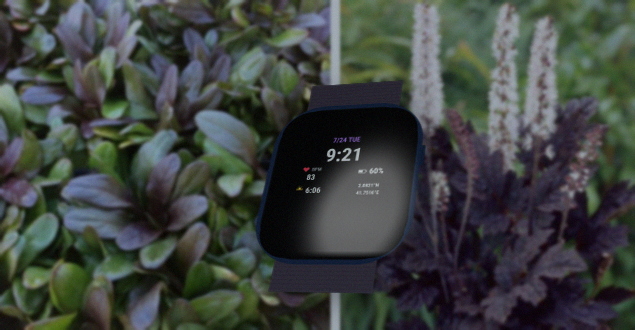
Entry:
9 h 21 min
